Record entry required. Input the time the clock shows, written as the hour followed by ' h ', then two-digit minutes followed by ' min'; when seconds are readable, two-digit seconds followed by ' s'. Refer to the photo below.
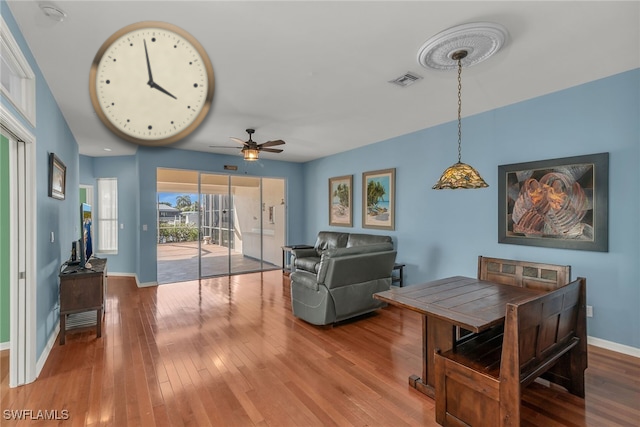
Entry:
3 h 58 min
